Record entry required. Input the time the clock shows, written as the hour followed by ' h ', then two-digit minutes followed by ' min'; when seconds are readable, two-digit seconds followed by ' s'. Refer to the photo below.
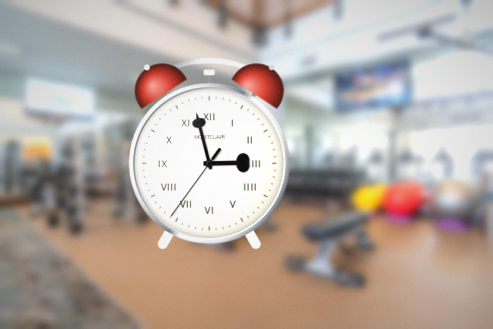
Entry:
2 h 57 min 36 s
